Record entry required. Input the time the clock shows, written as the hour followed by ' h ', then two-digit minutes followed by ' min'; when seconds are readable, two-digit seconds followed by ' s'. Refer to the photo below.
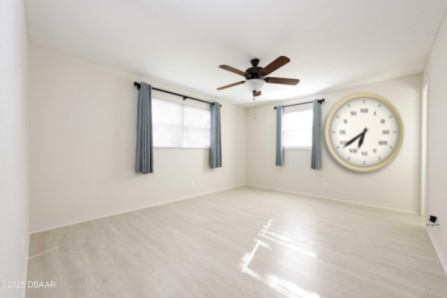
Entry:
6 h 39 min
